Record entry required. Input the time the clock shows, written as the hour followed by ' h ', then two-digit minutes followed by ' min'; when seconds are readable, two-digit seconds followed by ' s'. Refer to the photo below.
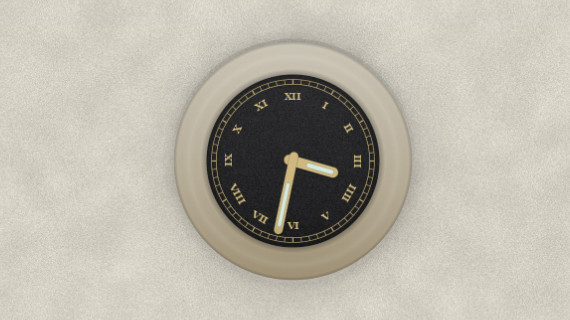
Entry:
3 h 32 min
